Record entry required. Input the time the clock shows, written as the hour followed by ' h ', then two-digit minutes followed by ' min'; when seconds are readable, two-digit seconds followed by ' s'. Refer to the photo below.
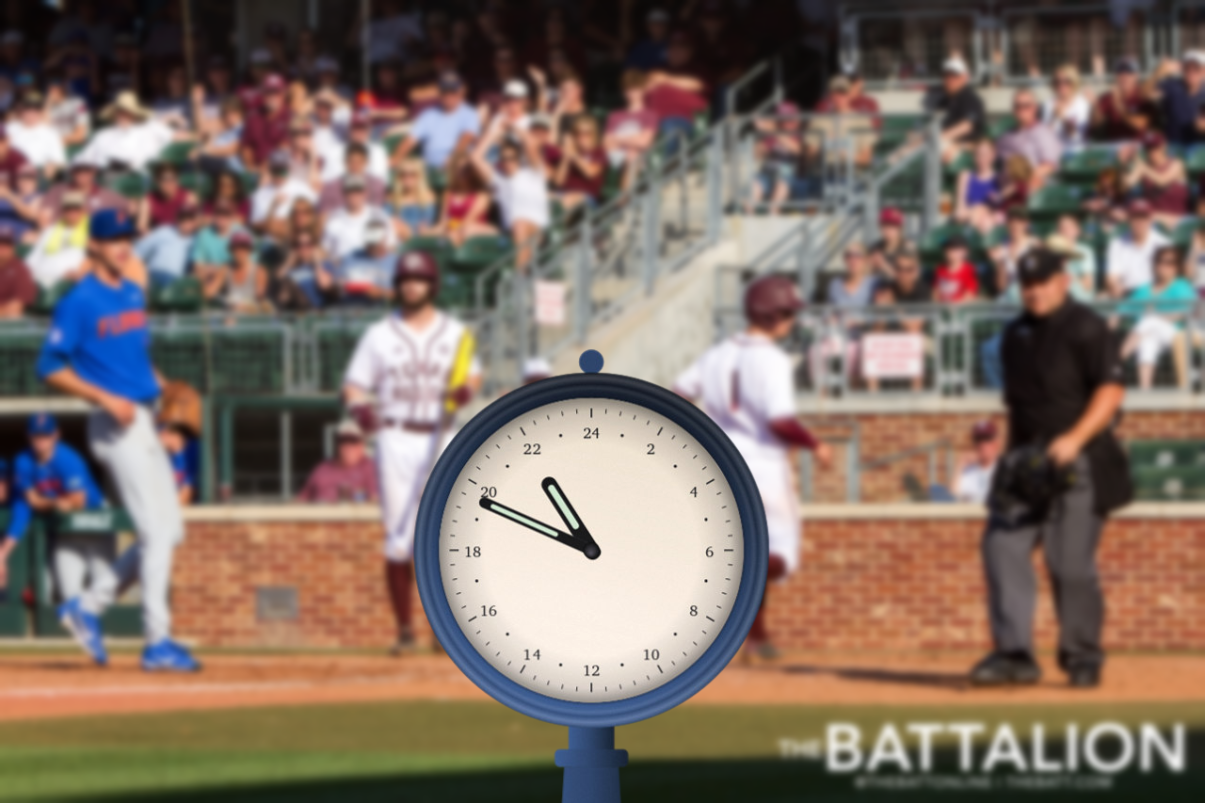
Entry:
21 h 49 min
